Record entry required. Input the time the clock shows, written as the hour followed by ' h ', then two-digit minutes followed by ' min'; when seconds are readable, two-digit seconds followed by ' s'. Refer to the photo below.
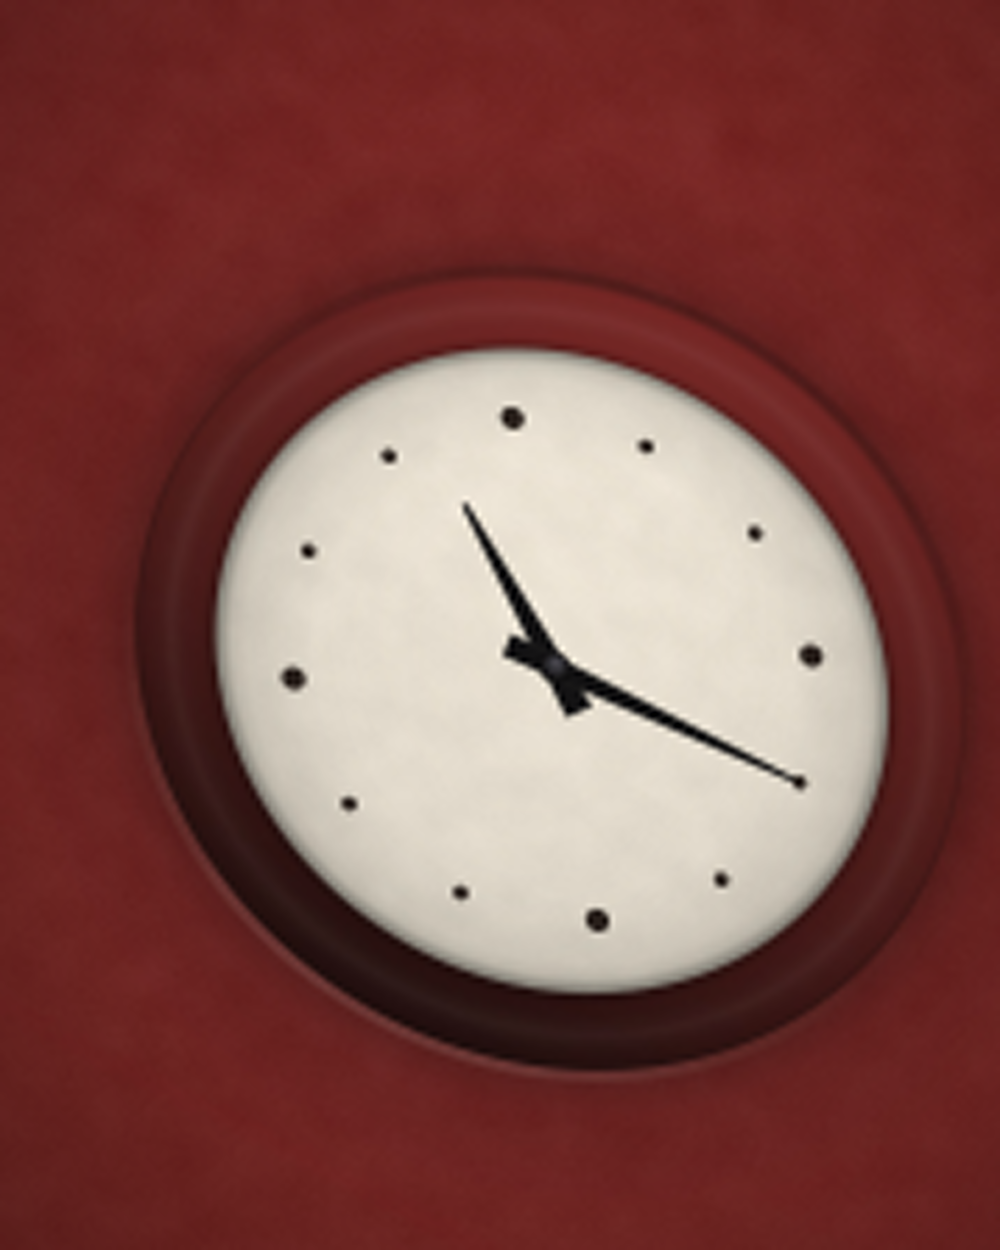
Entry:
11 h 20 min
